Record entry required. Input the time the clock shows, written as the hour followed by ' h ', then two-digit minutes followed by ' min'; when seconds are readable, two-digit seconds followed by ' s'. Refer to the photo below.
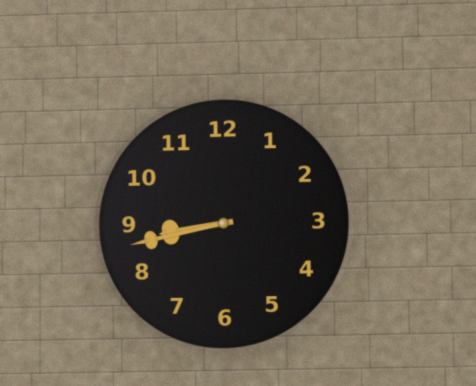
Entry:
8 h 43 min
